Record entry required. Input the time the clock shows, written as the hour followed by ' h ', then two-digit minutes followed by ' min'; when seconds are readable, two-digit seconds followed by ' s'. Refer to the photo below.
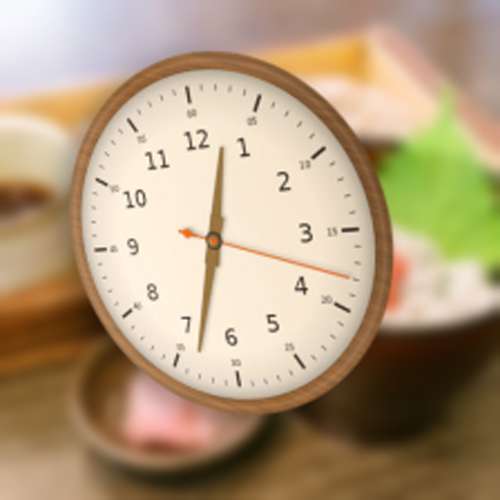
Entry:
12 h 33 min 18 s
